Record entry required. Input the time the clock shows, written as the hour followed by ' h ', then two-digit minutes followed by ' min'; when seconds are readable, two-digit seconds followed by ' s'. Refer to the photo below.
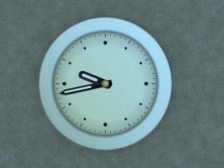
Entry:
9 h 43 min
